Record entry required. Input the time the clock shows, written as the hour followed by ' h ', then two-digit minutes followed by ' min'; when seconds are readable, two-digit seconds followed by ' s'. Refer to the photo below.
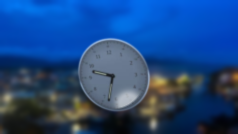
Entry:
9 h 33 min
